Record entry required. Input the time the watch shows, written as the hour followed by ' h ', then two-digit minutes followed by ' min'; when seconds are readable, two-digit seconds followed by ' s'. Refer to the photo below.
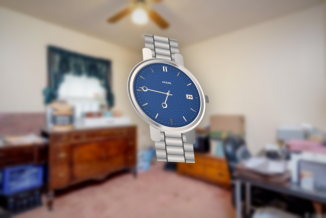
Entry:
6 h 46 min
